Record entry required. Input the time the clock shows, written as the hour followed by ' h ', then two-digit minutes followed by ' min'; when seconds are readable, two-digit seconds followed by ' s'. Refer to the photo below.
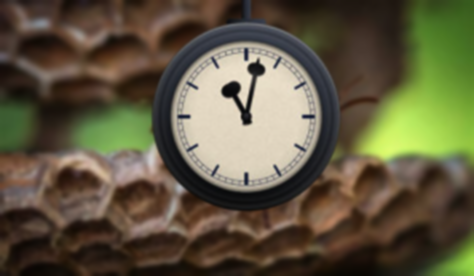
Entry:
11 h 02 min
